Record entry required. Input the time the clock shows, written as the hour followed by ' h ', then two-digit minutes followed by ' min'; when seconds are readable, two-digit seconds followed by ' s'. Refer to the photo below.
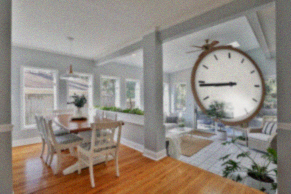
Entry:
8 h 44 min
